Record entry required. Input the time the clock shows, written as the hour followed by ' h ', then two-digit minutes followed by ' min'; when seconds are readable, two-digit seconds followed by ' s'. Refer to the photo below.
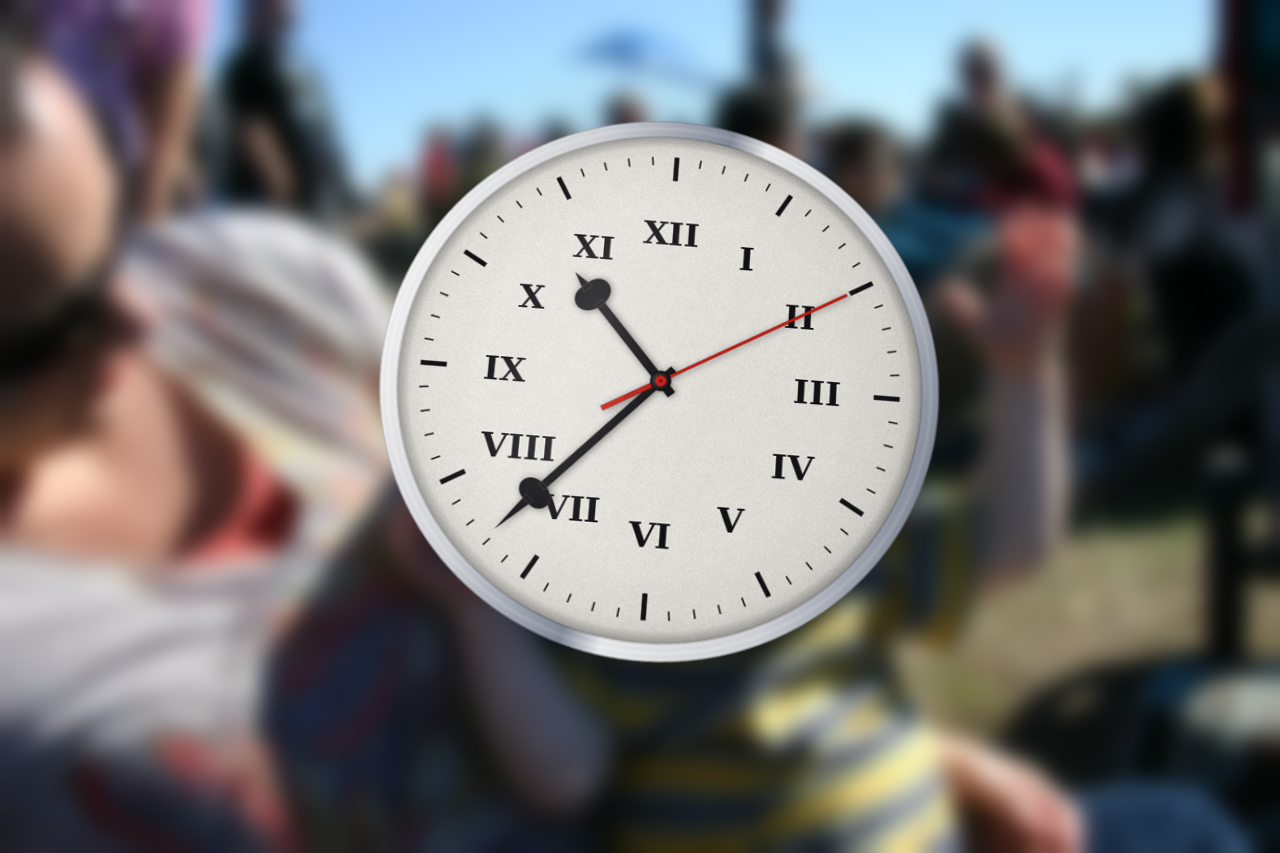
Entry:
10 h 37 min 10 s
